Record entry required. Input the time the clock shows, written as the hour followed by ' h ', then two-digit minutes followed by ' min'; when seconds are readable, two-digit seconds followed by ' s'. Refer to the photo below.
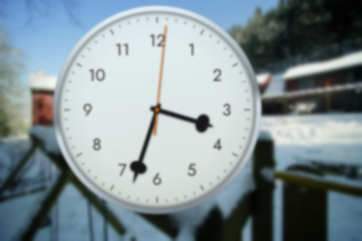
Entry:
3 h 33 min 01 s
